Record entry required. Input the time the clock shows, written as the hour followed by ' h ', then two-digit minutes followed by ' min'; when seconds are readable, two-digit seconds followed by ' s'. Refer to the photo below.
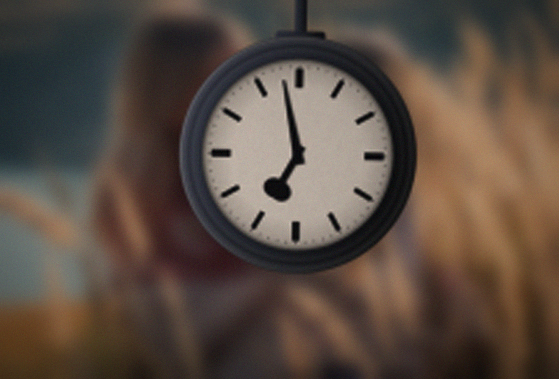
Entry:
6 h 58 min
